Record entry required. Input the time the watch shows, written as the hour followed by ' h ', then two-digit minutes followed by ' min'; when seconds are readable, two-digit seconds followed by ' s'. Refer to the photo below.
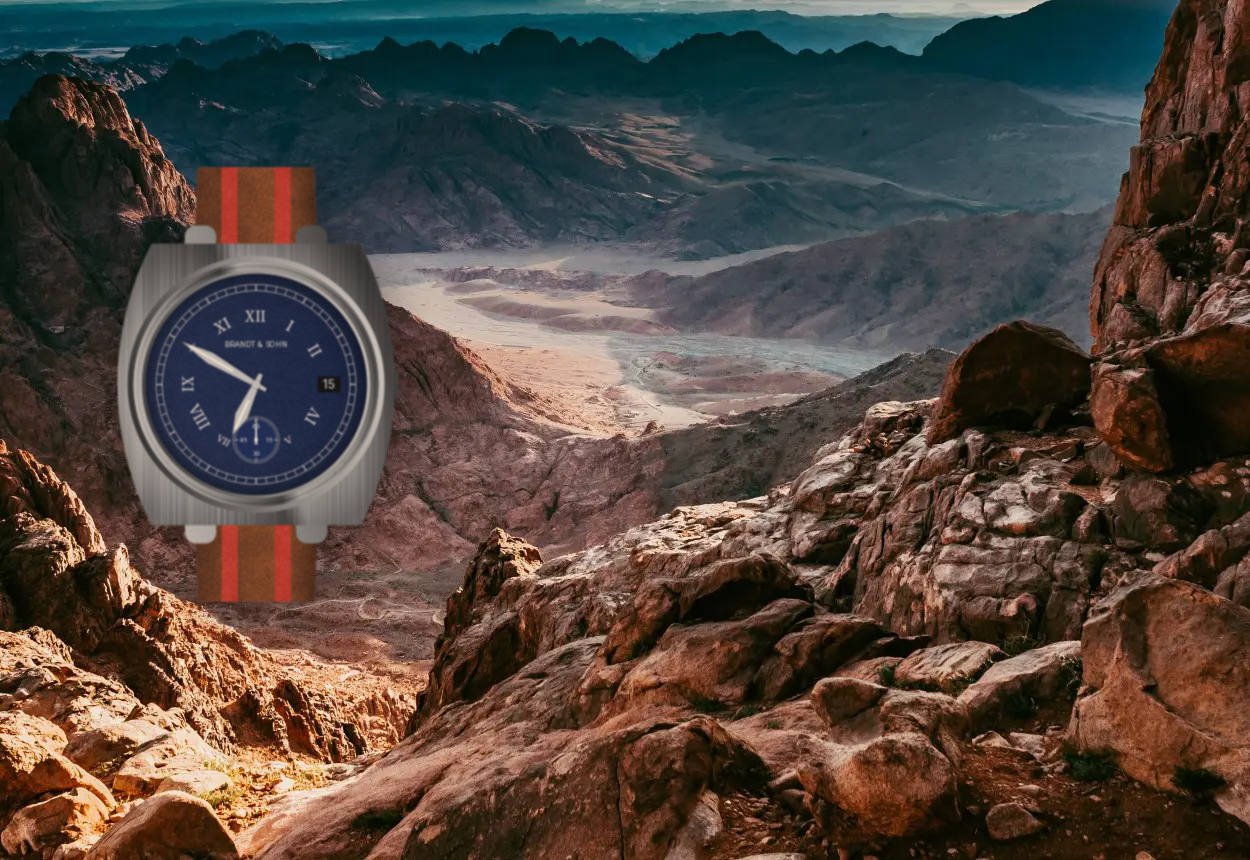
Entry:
6 h 50 min
